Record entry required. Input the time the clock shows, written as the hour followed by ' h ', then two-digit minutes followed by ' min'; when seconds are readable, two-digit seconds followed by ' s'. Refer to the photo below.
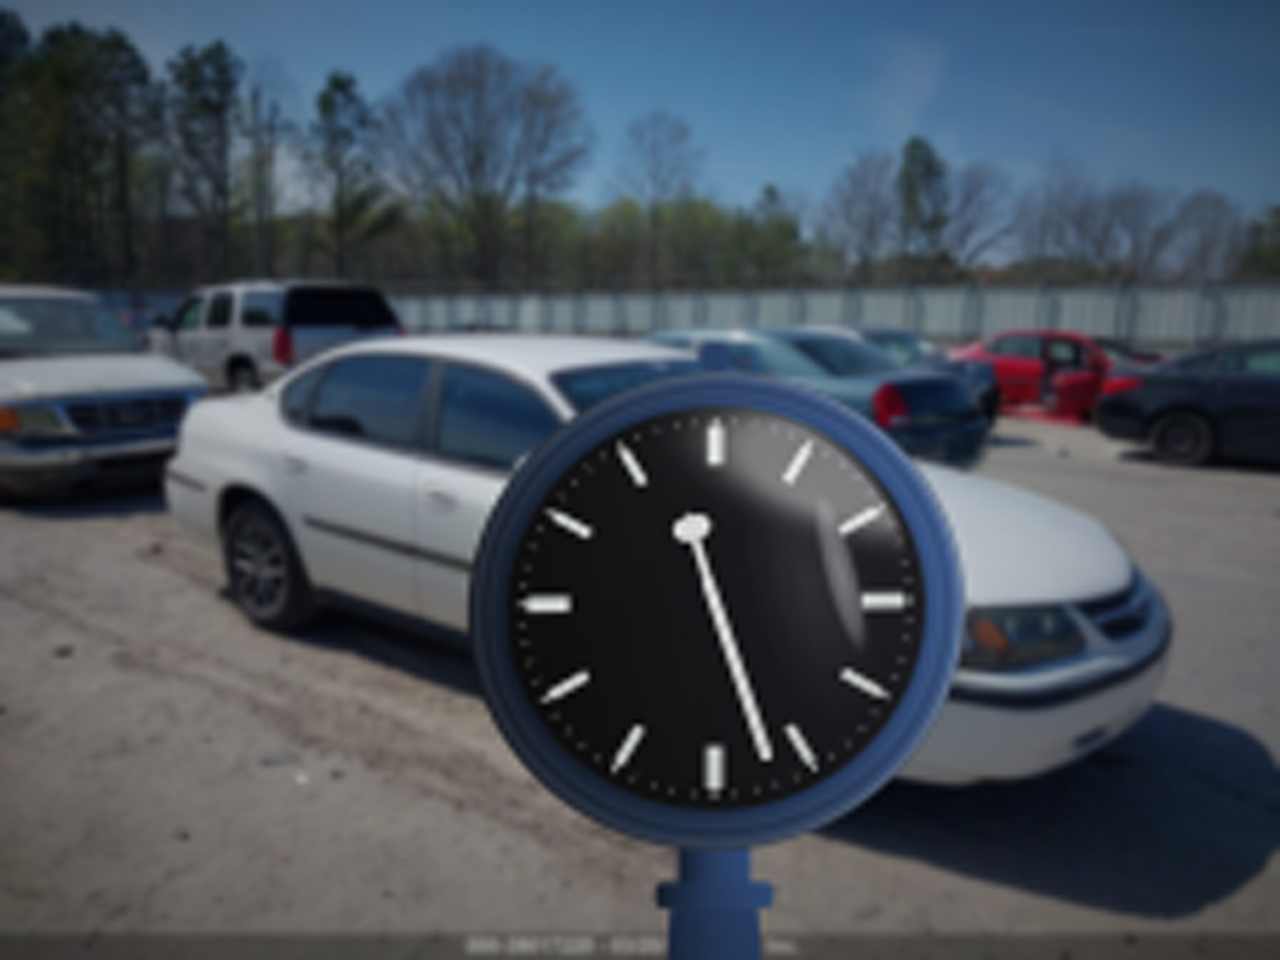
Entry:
11 h 27 min
